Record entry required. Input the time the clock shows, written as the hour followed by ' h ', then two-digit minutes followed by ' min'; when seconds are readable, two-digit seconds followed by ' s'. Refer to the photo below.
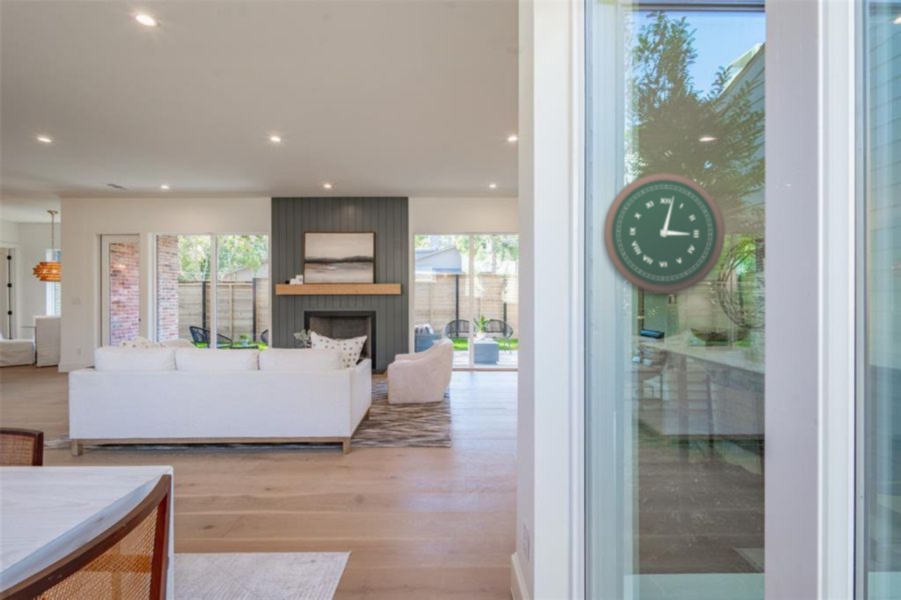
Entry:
3 h 02 min
